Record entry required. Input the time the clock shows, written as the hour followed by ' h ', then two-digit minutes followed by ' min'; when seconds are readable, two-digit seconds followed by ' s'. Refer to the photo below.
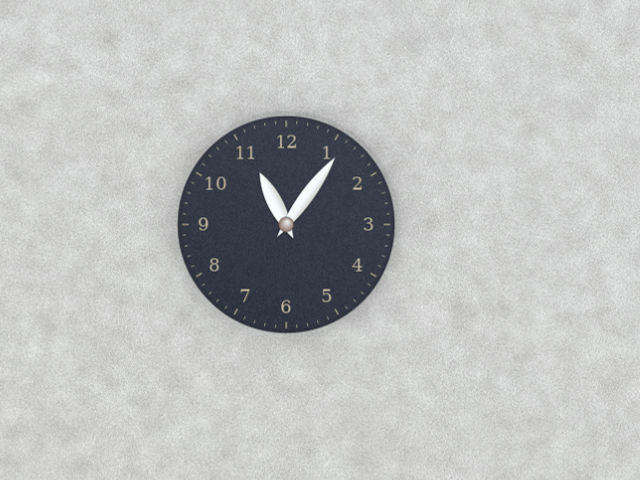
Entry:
11 h 06 min
